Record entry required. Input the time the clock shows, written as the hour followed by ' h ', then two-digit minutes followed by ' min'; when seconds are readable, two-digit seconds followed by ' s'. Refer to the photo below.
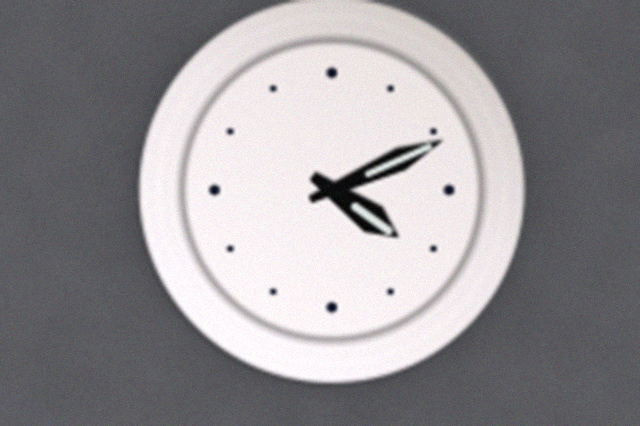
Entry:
4 h 11 min
